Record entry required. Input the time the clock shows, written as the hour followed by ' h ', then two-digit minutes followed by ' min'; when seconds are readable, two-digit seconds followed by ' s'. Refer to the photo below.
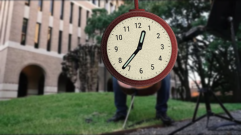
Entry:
12 h 37 min
